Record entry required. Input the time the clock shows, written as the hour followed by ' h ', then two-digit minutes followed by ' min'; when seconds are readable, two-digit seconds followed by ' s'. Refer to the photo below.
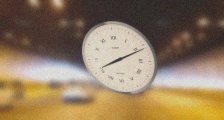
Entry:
8 h 11 min
